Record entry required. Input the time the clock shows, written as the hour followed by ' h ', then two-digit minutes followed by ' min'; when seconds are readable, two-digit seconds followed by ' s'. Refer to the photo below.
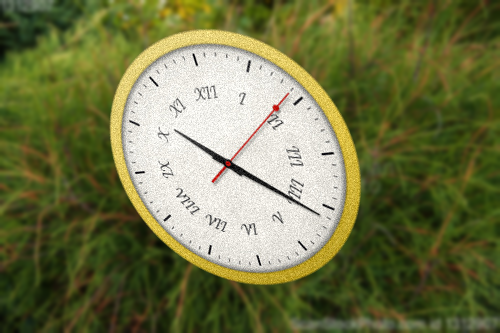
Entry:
10 h 21 min 09 s
